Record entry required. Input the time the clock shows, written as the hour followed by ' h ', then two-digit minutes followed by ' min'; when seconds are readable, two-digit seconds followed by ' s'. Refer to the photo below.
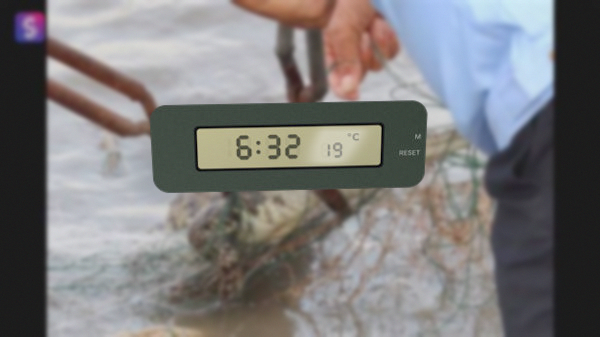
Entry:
6 h 32 min
